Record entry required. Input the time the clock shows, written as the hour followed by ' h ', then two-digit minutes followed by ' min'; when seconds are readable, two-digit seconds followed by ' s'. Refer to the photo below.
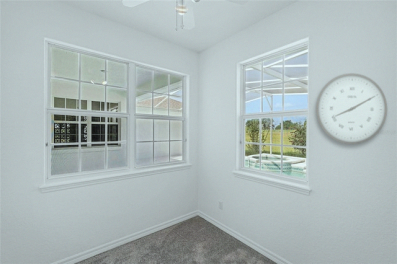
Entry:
8 h 10 min
